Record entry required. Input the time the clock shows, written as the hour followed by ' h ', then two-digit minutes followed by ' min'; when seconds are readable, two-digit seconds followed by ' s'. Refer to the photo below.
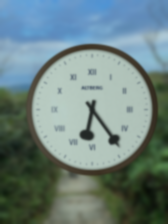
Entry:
6 h 24 min
